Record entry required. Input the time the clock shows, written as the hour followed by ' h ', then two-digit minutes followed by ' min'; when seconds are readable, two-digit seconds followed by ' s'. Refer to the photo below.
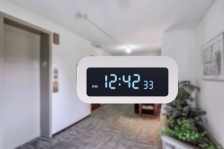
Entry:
12 h 42 min 33 s
